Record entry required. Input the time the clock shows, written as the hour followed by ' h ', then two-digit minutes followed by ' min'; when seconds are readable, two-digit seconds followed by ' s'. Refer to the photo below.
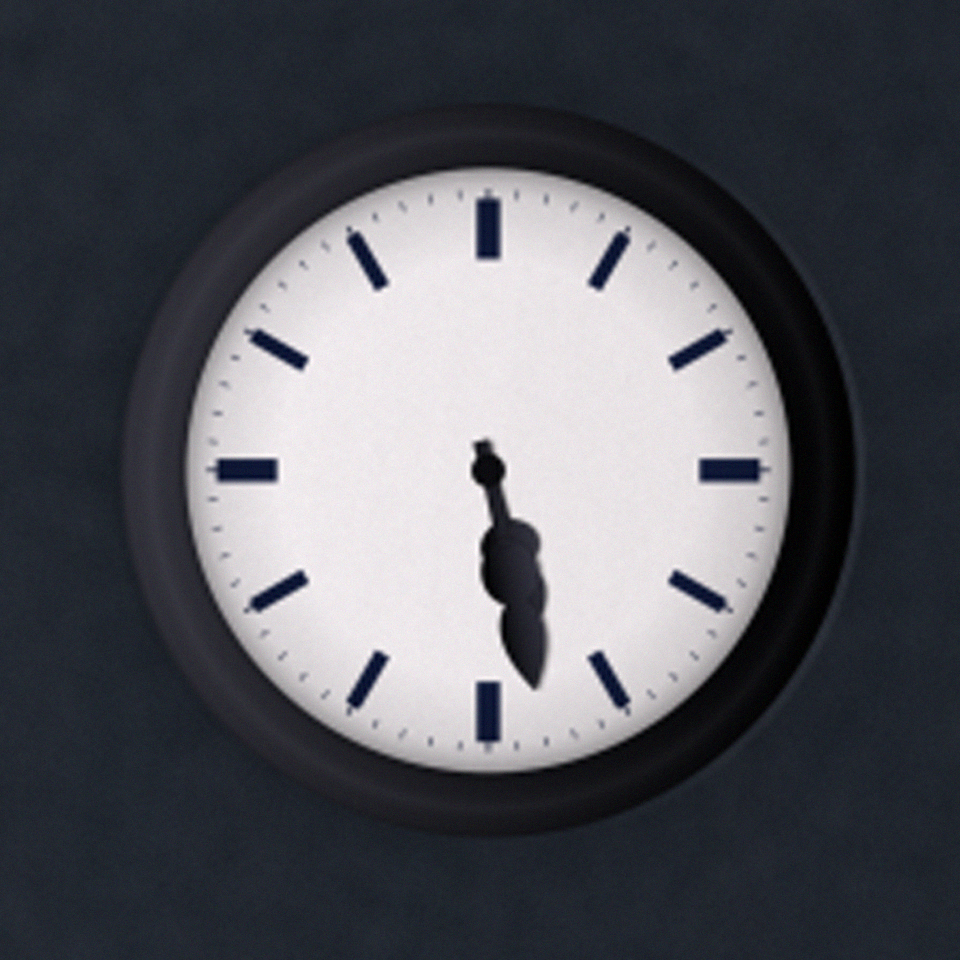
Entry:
5 h 28 min
